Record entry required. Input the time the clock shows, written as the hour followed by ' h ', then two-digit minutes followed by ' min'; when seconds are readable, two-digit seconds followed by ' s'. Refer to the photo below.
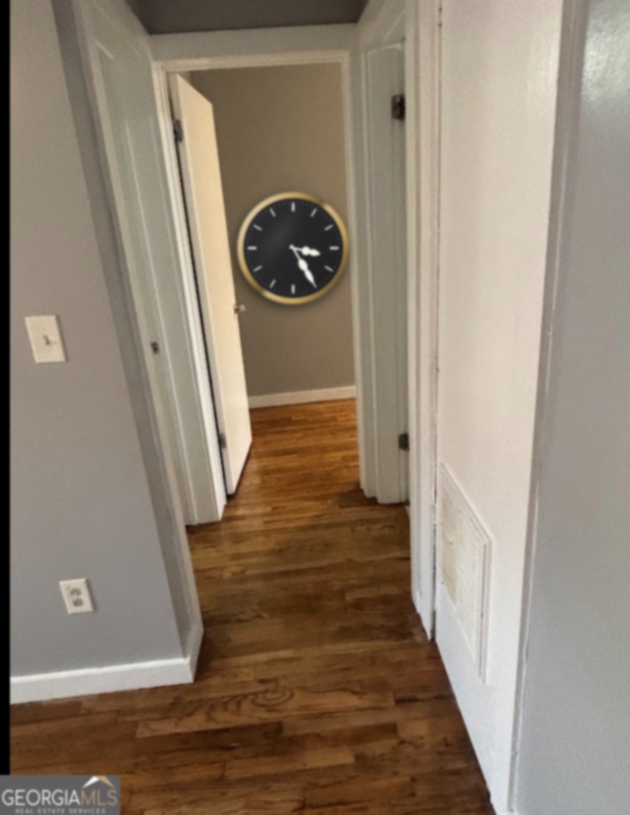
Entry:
3 h 25 min
